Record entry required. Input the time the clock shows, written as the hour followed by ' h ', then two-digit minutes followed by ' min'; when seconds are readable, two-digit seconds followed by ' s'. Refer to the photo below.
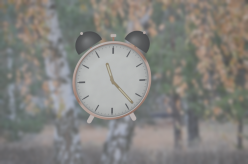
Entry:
11 h 23 min
